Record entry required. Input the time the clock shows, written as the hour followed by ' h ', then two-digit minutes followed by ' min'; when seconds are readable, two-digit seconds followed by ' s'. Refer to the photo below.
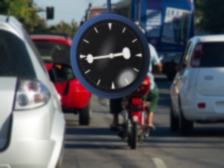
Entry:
2 h 44 min
